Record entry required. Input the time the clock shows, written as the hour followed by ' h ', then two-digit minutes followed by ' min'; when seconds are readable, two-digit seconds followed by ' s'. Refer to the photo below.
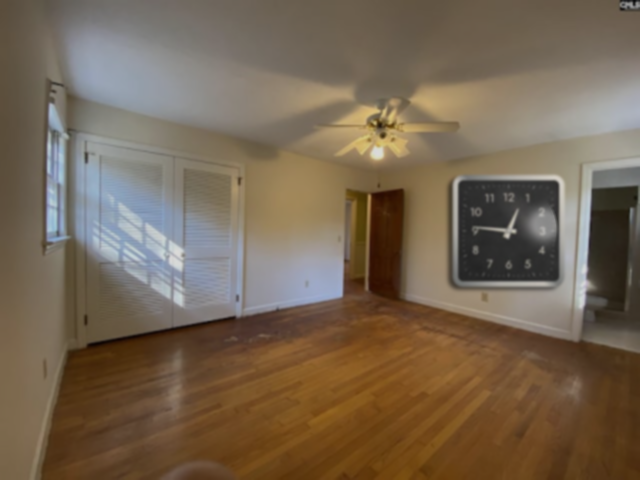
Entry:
12 h 46 min
